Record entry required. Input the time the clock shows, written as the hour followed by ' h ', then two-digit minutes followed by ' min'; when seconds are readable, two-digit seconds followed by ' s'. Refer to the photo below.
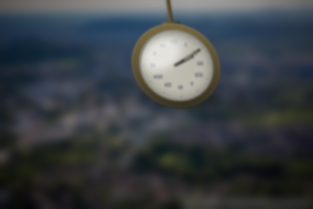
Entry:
2 h 10 min
